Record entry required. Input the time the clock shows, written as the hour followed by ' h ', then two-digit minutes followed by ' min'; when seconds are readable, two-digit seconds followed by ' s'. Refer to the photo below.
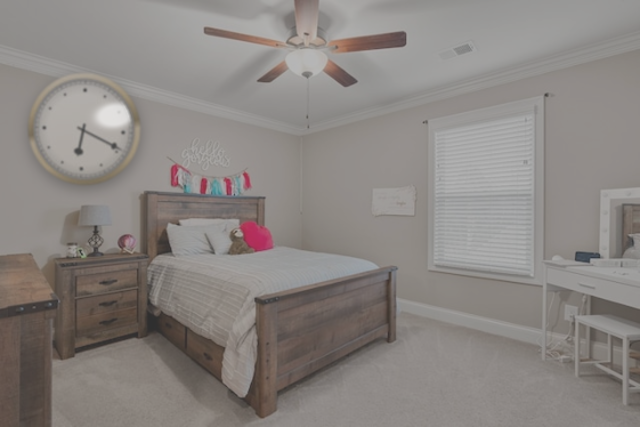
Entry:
6 h 19 min
